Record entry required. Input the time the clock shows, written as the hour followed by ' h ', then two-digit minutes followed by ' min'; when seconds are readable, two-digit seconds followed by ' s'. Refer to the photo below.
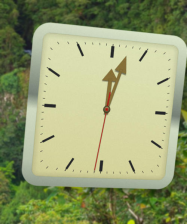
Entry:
12 h 02 min 31 s
